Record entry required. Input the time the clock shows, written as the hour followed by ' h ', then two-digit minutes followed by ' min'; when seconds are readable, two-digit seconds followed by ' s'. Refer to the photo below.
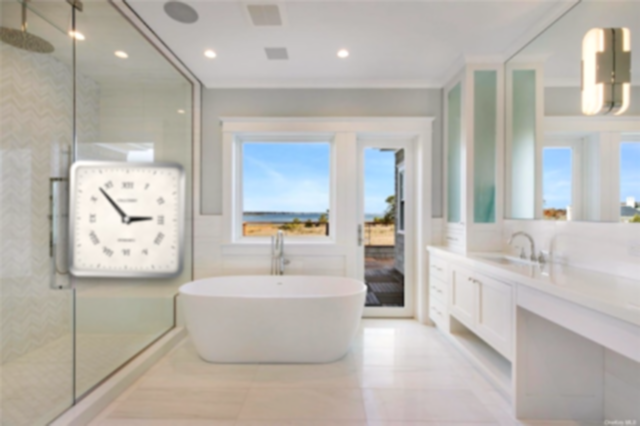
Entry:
2 h 53 min
